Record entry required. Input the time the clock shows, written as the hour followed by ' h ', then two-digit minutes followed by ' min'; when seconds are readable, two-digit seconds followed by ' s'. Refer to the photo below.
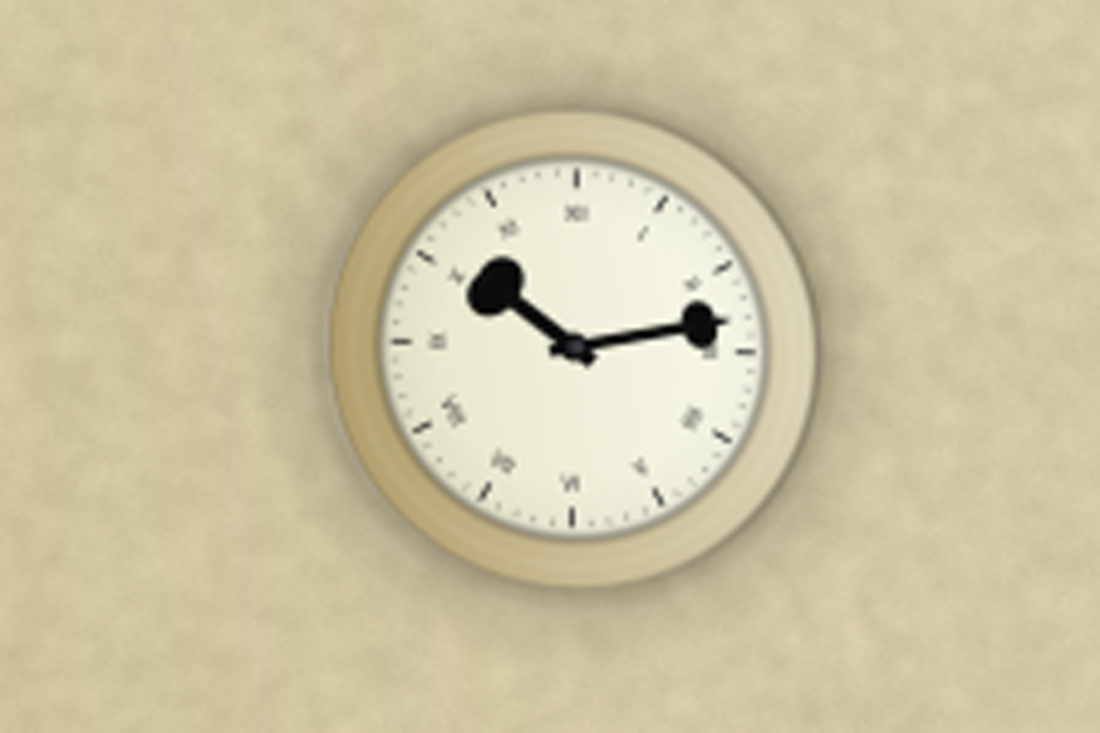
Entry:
10 h 13 min
